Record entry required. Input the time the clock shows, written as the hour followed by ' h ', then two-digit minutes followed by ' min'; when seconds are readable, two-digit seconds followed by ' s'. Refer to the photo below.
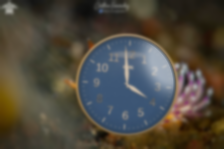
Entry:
3 h 59 min
